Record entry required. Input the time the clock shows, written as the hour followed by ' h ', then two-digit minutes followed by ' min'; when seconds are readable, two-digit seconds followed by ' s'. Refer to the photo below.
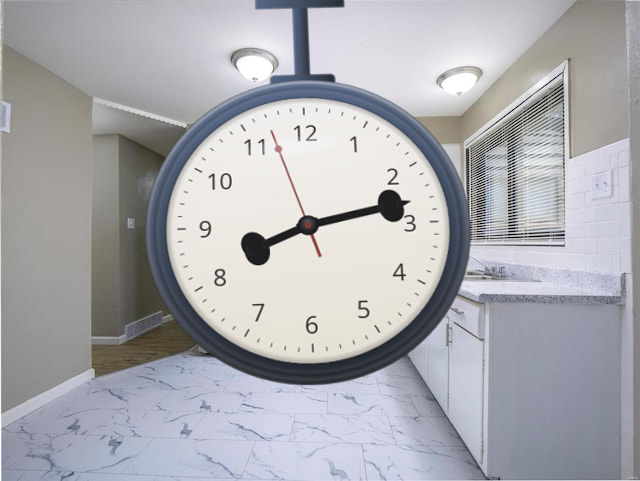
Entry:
8 h 12 min 57 s
